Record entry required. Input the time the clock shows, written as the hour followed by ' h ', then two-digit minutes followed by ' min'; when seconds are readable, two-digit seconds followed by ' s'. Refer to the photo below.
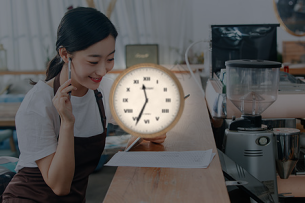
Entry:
11 h 34 min
